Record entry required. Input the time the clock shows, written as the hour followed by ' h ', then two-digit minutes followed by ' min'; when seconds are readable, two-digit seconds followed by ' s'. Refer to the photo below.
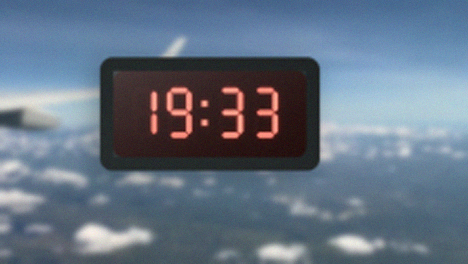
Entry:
19 h 33 min
